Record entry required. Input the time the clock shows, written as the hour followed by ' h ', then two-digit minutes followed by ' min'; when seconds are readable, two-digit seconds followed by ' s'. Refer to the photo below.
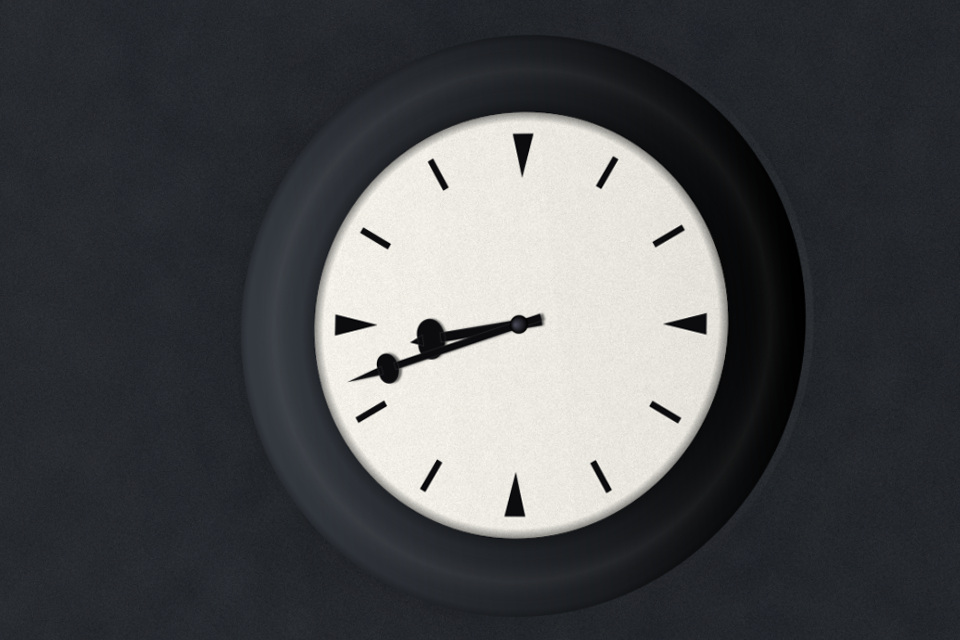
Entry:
8 h 42 min
